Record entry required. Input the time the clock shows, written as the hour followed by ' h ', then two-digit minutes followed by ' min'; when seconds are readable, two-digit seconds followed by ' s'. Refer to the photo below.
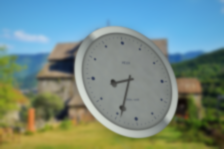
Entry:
8 h 34 min
